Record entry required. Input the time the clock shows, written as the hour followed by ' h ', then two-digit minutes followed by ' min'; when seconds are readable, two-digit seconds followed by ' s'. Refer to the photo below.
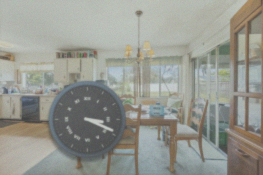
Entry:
3 h 19 min
